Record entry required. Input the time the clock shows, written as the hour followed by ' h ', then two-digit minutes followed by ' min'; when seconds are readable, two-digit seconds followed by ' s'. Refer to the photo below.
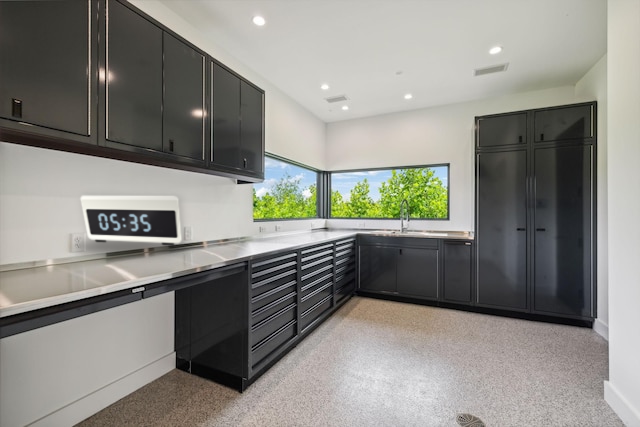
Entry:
5 h 35 min
